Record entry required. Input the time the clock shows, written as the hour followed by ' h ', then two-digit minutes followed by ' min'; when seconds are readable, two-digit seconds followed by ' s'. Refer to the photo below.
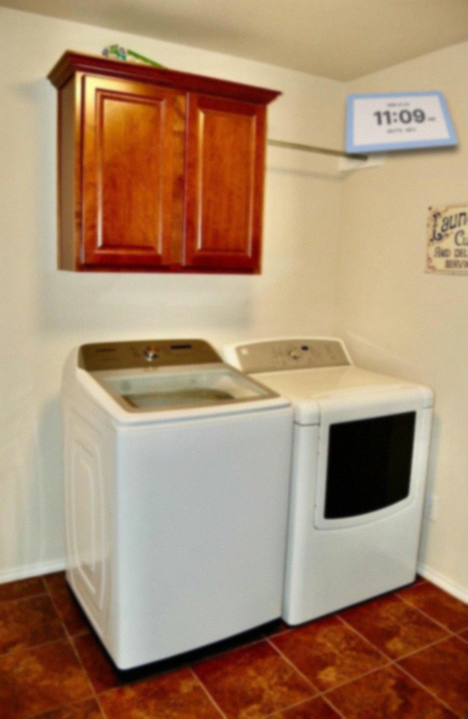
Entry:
11 h 09 min
